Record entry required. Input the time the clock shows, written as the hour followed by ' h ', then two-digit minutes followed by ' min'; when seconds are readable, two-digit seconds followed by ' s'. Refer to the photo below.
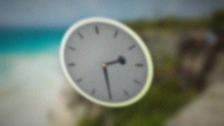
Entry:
2 h 30 min
